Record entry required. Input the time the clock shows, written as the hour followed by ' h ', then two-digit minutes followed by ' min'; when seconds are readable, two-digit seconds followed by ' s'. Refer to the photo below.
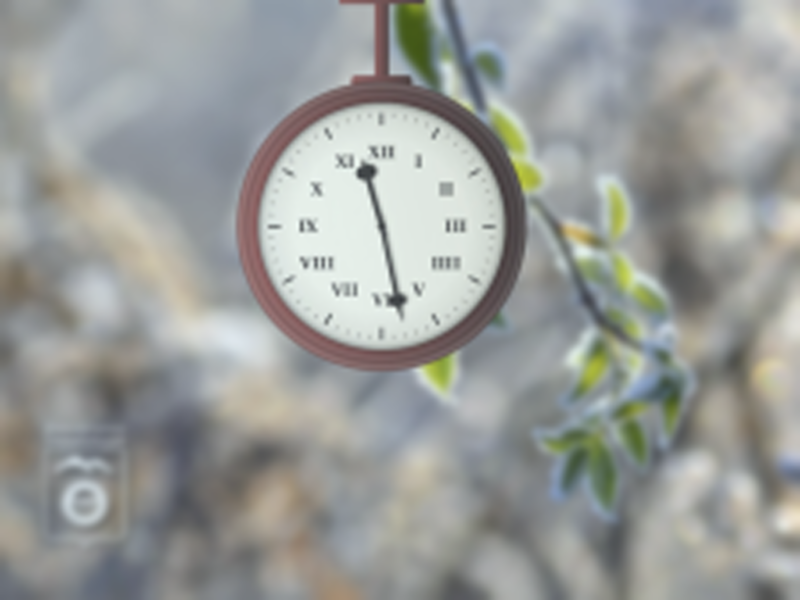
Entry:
11 h 28 min
